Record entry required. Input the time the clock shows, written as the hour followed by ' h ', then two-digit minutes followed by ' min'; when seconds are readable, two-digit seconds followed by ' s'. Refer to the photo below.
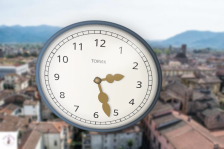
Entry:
2 h 27 min
